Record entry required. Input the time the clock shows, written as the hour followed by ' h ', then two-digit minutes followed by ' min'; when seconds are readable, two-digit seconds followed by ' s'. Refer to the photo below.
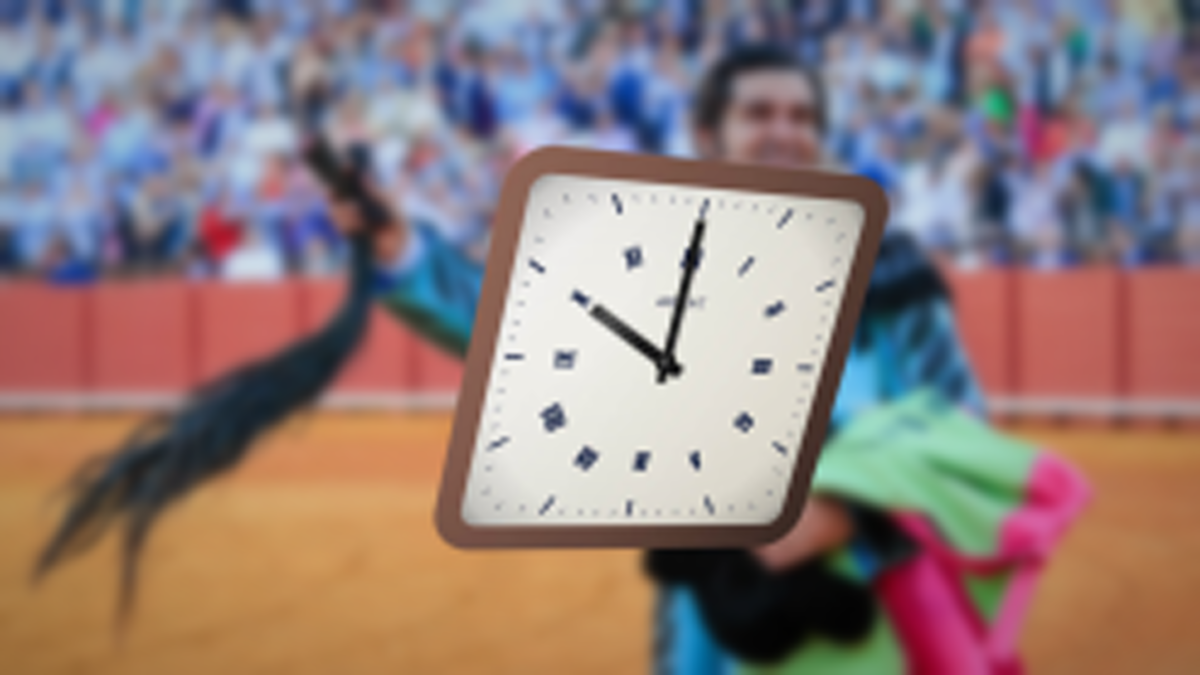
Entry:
10 h 00 min
